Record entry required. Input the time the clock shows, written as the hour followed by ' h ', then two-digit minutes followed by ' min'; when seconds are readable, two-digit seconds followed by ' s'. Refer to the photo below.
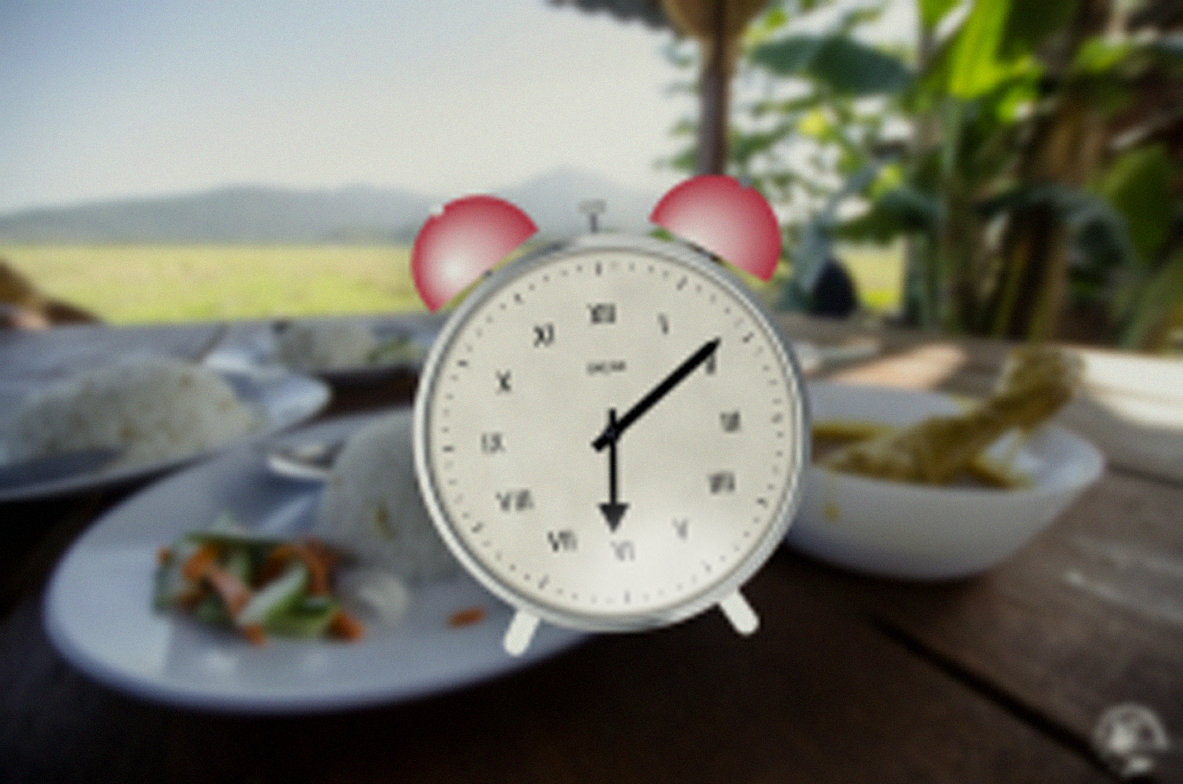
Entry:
6 h 09 min
